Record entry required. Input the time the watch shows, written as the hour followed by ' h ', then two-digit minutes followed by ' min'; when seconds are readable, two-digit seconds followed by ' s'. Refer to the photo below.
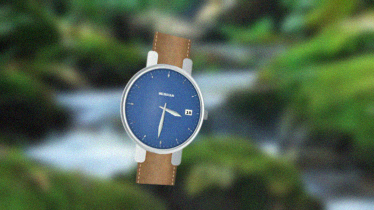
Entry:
3 h 31 min
